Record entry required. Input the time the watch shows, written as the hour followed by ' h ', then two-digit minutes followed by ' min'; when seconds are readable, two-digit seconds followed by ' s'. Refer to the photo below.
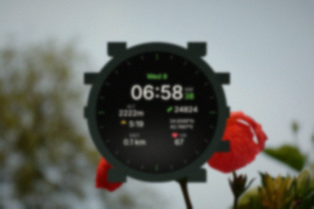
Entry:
6 h 58 min
